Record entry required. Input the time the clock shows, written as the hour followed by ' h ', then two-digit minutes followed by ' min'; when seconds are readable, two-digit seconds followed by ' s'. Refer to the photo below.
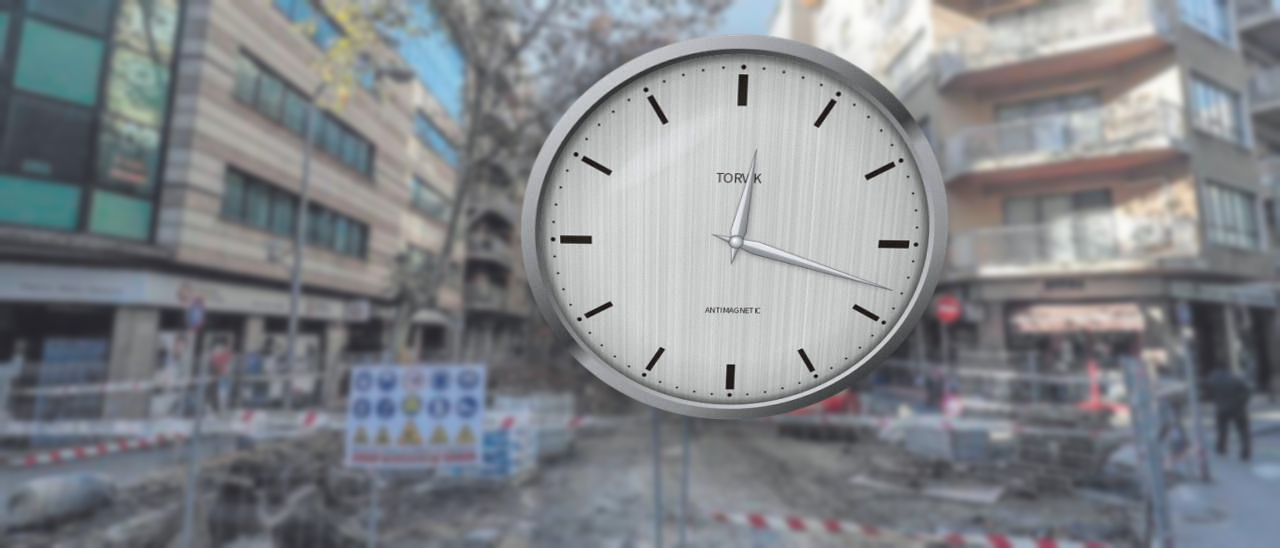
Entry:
12 h 18 min
